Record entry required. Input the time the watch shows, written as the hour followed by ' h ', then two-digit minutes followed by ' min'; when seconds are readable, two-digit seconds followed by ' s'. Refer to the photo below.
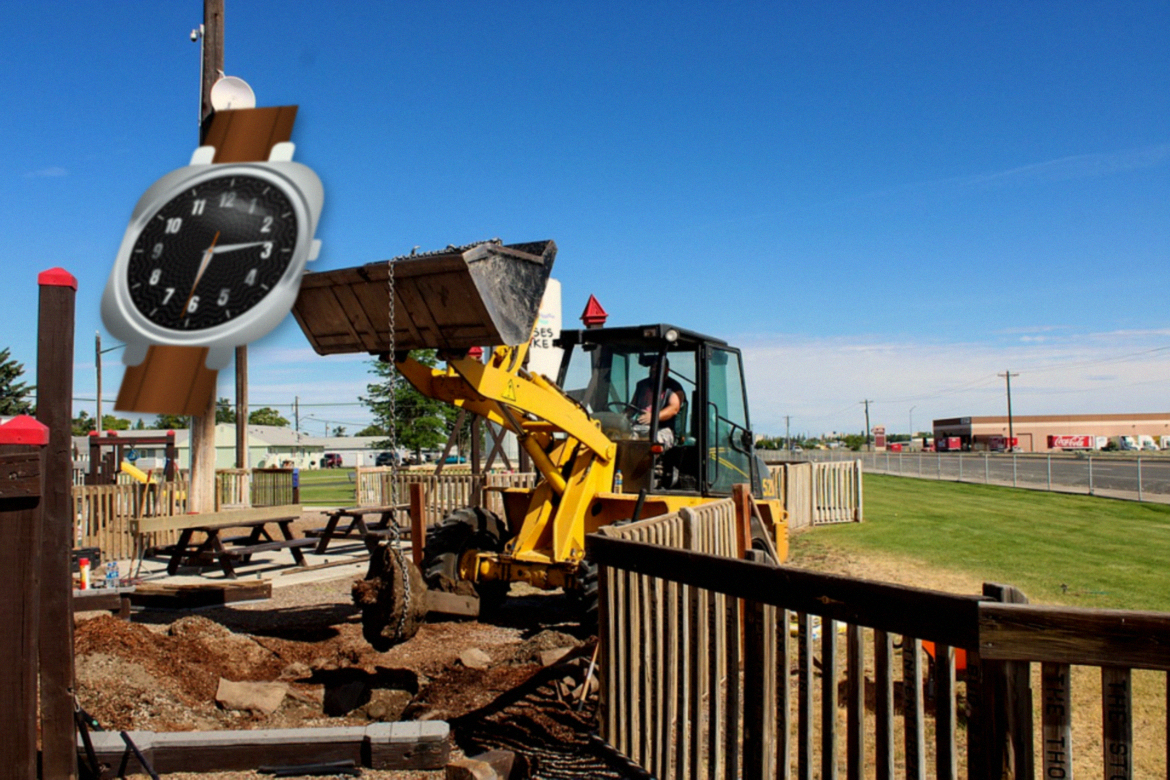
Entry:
6 h 13 min 31 s
